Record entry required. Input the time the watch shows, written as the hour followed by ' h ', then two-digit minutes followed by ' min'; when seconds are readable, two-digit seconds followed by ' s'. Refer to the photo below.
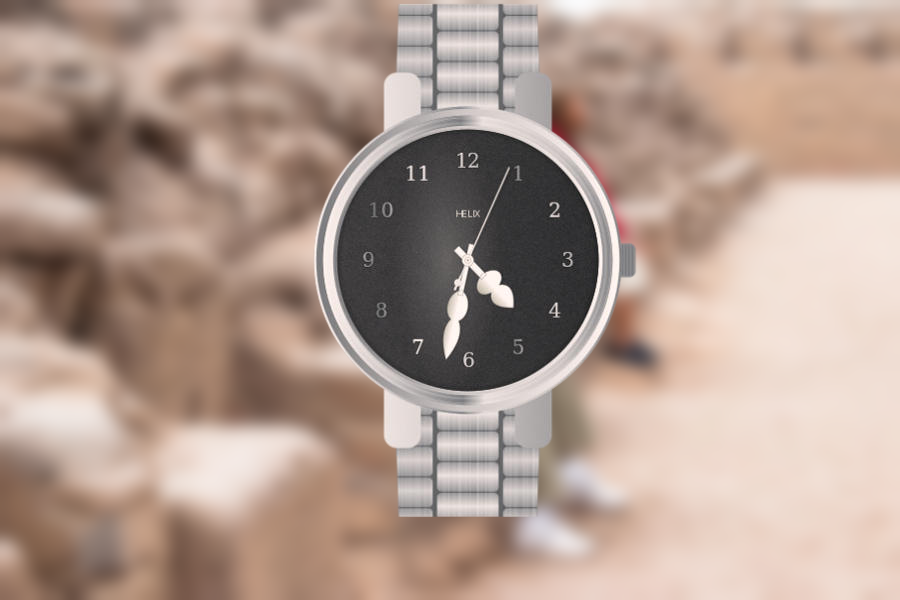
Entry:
4 h 32 min 04 s
